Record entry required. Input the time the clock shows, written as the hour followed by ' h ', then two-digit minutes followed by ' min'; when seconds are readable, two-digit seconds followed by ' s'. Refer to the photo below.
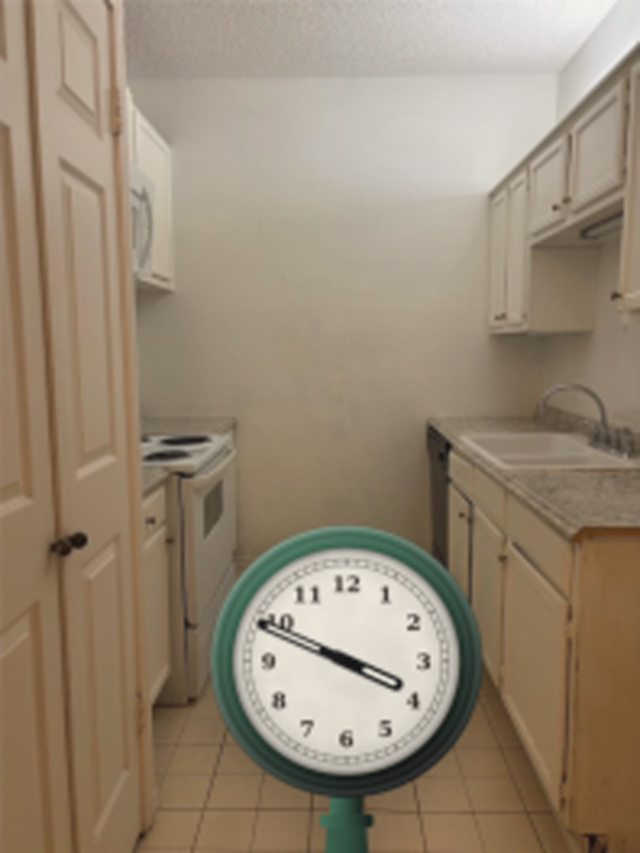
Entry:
3 h 49 min
